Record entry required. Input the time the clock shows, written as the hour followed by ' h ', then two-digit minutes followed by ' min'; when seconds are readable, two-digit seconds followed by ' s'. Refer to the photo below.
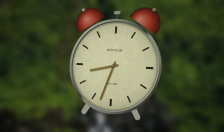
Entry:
8 h 33 min
